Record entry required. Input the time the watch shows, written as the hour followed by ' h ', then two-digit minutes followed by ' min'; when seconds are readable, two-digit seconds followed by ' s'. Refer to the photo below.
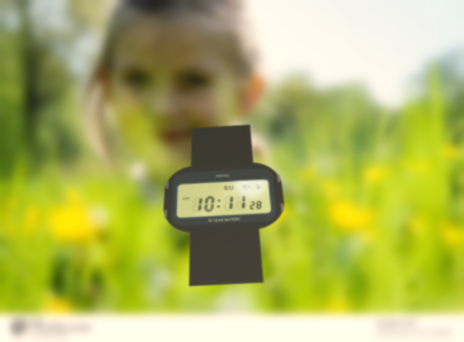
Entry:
10 h 11 min
